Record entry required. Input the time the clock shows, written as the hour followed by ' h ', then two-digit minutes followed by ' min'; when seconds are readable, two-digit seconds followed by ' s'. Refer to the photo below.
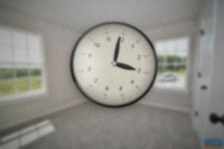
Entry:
2 h 59 min
